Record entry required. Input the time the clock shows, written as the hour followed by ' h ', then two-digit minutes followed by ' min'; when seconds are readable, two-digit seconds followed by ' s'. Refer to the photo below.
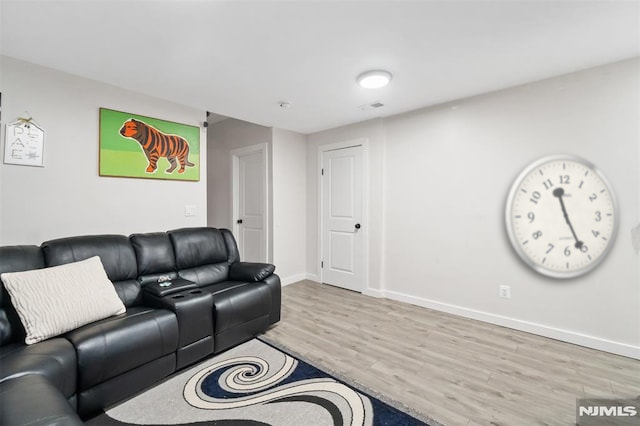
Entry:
11 h 26 min
